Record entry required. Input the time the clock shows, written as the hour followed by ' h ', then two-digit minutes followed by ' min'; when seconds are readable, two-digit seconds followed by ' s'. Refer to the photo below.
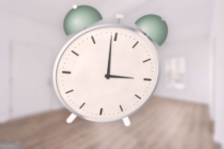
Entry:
2 h 59 min
